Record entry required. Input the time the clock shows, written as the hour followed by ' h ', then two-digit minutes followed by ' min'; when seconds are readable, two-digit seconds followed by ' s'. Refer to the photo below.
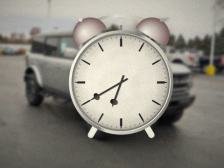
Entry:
6 h 40 min
